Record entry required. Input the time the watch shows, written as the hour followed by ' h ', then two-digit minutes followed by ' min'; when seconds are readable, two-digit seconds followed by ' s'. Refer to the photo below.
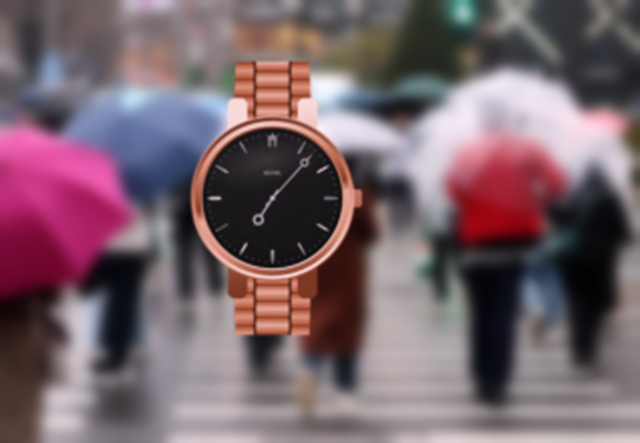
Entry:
7 h 07 min
